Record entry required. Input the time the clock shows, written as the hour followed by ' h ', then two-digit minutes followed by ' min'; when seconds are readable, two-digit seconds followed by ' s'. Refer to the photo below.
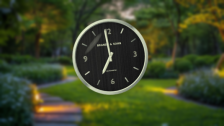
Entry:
6 h 59 min
